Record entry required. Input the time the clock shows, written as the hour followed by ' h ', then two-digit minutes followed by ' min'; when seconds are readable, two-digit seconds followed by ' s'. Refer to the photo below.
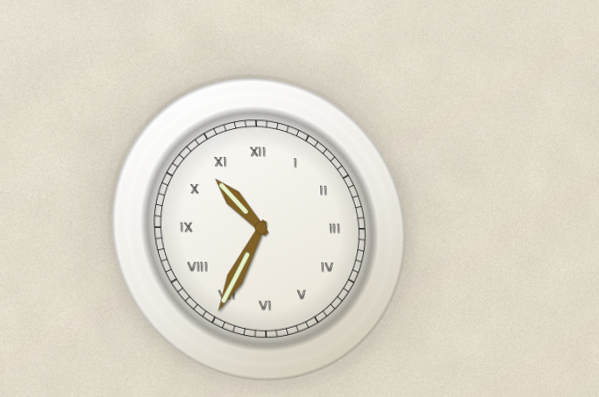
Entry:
10 h 35 min
